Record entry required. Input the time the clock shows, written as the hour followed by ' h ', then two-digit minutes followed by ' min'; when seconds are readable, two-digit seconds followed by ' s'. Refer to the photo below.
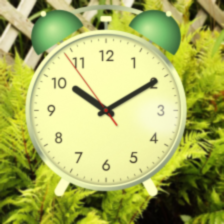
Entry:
10 h 09 min 54 s
